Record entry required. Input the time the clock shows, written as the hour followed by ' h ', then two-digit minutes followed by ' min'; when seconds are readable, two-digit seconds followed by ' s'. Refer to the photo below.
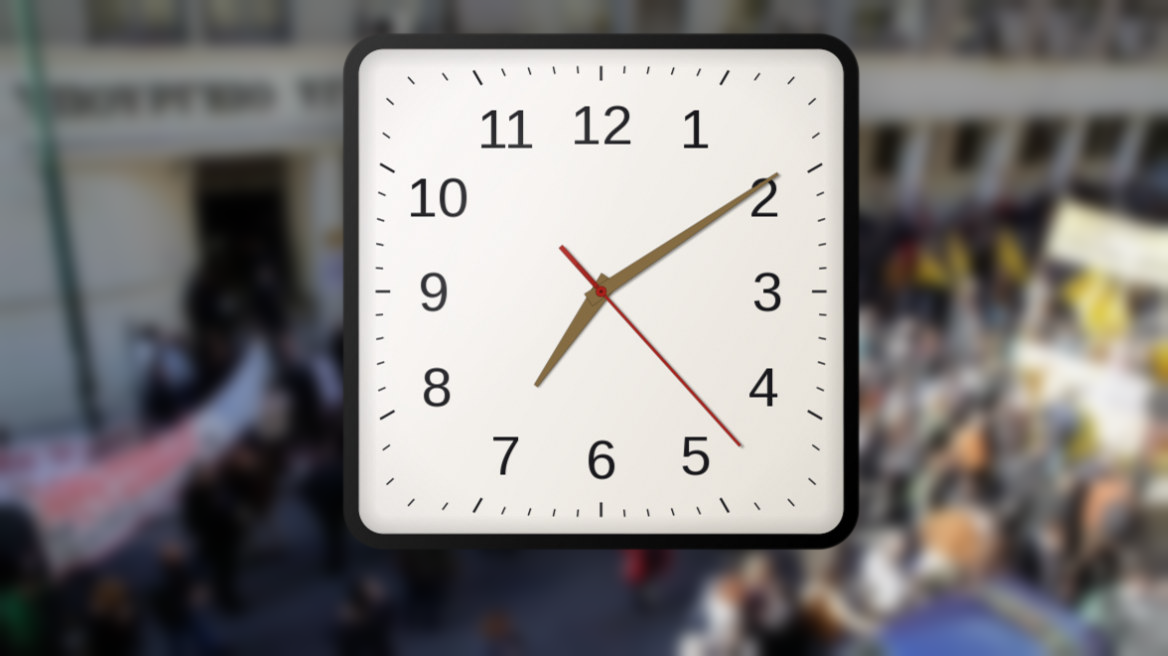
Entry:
7 h 09 min 23 s
